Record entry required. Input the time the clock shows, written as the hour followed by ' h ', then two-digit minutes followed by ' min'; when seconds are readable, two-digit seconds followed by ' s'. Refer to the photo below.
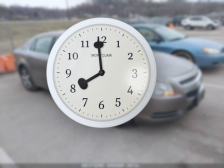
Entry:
7 h 59 min
